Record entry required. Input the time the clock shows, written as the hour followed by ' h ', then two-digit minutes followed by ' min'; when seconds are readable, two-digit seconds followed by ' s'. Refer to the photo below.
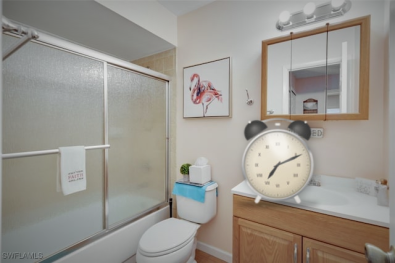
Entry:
7 h 11 min
